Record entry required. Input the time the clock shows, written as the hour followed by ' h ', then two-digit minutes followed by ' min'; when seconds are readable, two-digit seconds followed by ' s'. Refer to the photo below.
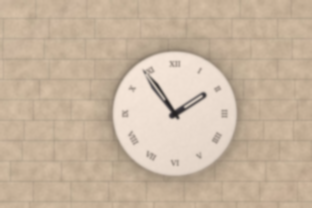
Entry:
1 h 54 min
